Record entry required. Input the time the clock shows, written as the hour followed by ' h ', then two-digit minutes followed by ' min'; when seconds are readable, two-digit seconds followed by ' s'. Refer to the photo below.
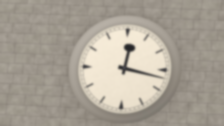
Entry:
12 h 17 min
